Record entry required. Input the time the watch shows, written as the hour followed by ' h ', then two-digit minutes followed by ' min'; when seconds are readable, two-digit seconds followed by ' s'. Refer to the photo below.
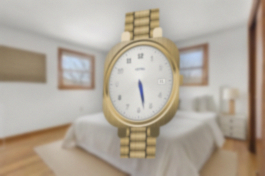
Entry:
5 h 28 min
